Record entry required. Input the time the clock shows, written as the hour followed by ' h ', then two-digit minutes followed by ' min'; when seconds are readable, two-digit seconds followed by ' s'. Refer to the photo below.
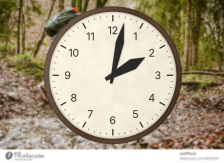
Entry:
2 h 02 min
